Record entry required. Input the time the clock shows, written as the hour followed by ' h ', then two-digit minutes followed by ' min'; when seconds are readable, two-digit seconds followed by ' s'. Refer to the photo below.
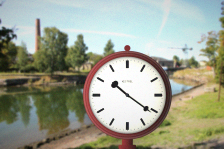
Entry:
10 h 21 min
